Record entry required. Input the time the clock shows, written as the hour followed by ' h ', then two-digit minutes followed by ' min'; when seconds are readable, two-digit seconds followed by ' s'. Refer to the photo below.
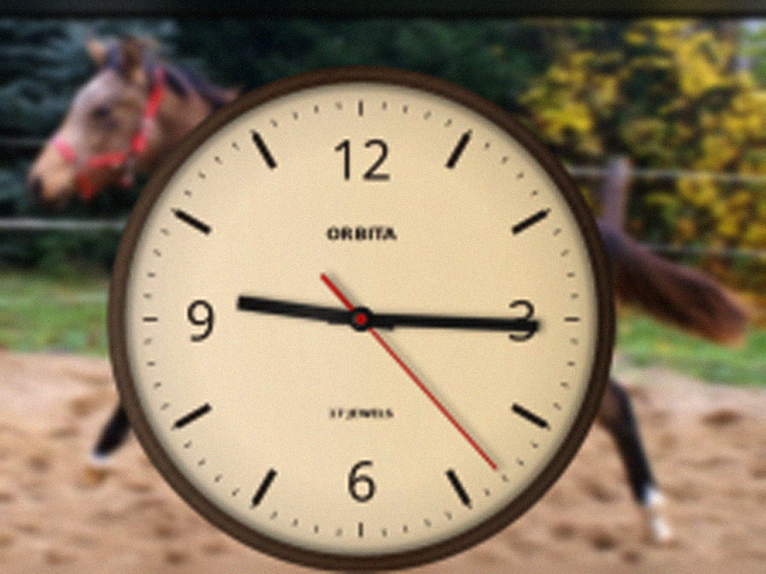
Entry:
9 h 15 min 23 s
